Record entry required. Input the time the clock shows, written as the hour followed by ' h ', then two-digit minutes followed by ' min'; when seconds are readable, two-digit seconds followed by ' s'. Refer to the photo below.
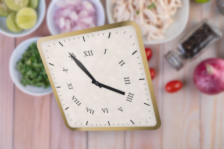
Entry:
3 h 55 min
